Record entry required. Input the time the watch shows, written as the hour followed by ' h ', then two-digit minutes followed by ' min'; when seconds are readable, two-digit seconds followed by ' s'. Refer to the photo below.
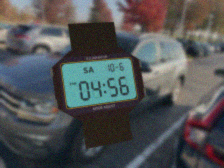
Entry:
4 h 56 min
